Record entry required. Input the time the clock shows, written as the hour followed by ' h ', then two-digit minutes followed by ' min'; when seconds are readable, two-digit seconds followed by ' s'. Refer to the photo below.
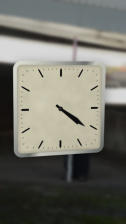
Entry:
4 h 21 min
